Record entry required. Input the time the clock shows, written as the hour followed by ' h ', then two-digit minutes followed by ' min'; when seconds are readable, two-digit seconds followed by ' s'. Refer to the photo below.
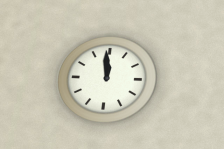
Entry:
11 h 59 min
